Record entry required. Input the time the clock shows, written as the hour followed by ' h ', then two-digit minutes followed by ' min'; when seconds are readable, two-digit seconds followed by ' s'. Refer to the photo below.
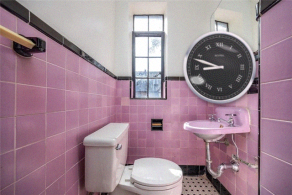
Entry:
8 h 48 min
